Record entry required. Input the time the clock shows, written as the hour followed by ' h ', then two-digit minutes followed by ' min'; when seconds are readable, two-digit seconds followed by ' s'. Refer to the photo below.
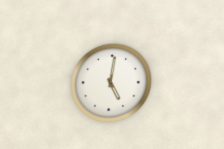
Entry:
5 h 01 min
